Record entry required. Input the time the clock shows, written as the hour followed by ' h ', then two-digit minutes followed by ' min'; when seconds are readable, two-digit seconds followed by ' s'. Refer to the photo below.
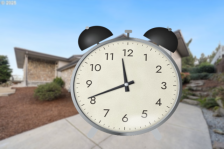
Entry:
11 h 41 min
